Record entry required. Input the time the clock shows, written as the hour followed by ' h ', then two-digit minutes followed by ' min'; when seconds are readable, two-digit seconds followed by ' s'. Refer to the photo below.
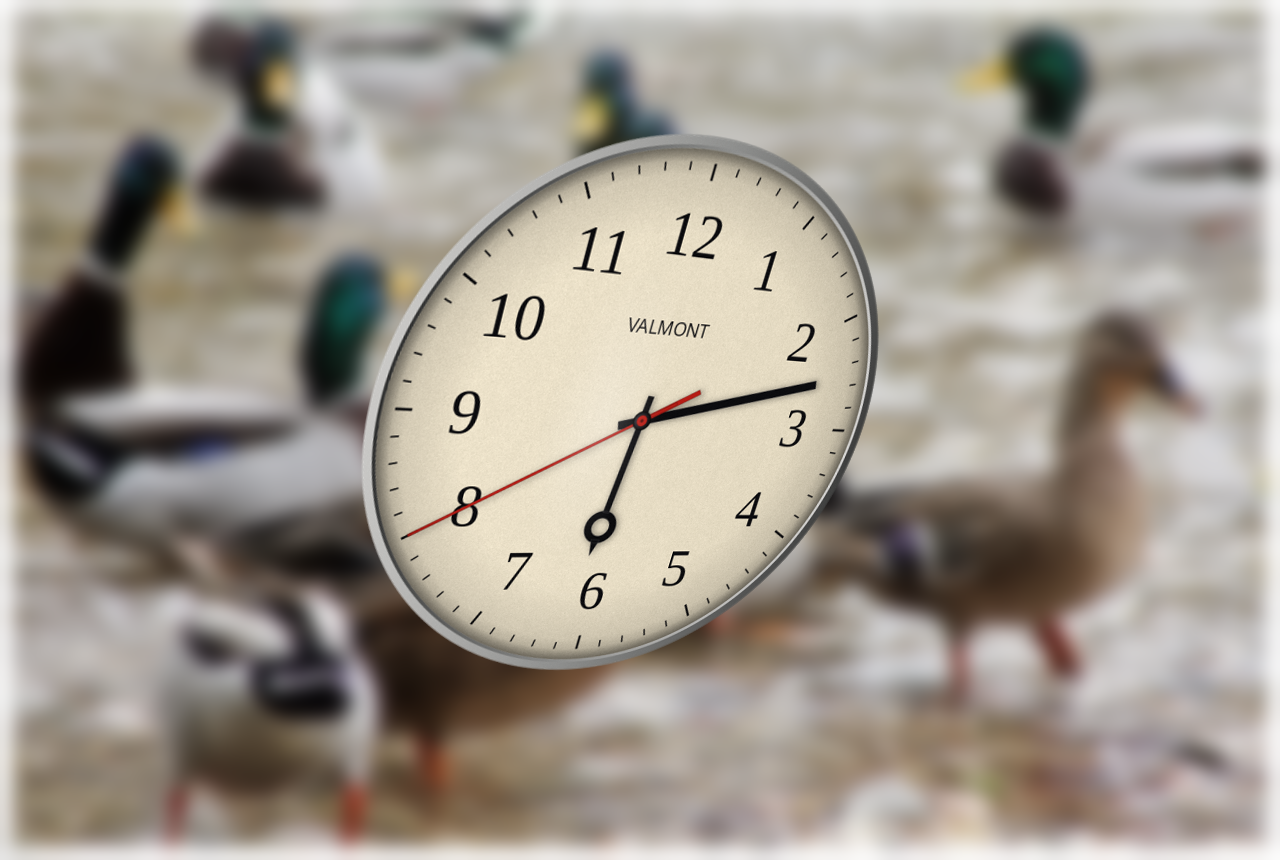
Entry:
6 h 12 min 40 s
